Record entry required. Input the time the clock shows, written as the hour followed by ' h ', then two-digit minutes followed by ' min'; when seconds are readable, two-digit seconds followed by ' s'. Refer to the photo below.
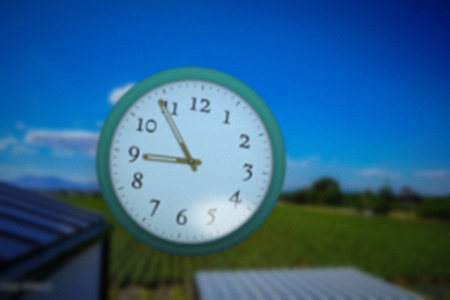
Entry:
8 h 54 min
